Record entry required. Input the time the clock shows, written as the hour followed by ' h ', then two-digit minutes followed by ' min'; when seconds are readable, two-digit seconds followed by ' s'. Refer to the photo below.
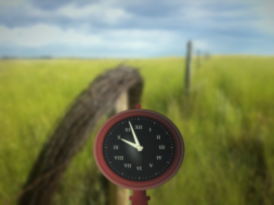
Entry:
9 h 57 min
